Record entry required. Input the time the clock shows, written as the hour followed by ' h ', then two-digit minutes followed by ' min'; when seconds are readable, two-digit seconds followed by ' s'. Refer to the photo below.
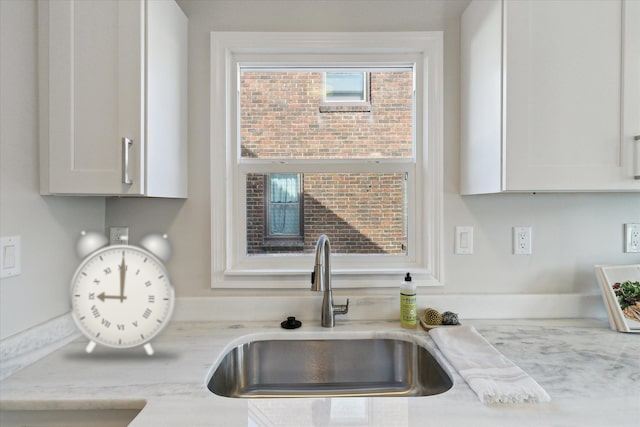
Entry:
9 h 00 min
